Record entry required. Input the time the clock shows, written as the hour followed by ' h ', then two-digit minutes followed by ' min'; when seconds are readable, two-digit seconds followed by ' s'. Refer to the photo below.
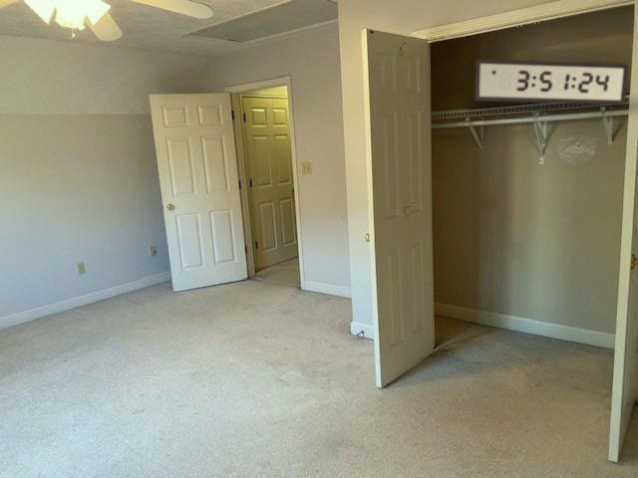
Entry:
3 h 51 min 24 s
